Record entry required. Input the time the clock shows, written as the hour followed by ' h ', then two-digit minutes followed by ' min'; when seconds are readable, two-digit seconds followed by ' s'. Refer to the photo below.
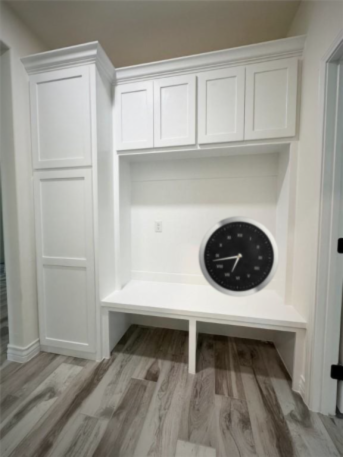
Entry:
6 h 43 min
